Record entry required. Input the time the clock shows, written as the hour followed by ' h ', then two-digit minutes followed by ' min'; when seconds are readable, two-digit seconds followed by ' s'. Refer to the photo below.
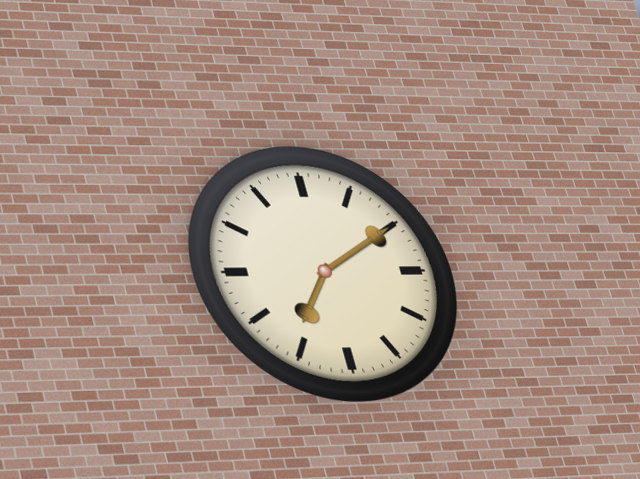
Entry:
7 h 10 min
